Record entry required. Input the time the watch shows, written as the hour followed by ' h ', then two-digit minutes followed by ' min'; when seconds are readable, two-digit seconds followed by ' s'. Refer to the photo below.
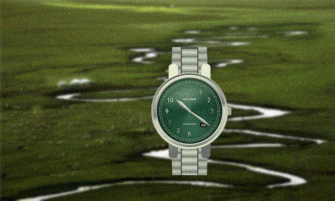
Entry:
10 h 21 min
